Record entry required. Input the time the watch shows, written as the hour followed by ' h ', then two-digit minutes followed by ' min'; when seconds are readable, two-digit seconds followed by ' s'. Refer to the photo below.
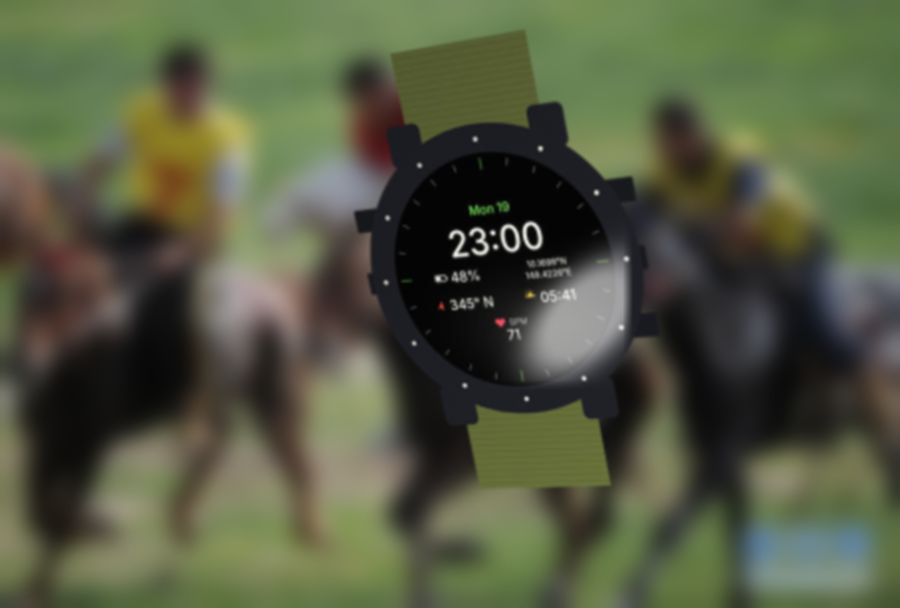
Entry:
23 h 00 min
